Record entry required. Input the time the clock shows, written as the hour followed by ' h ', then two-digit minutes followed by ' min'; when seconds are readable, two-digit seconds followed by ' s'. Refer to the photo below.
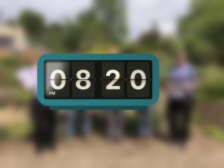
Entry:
8 h 20 min
